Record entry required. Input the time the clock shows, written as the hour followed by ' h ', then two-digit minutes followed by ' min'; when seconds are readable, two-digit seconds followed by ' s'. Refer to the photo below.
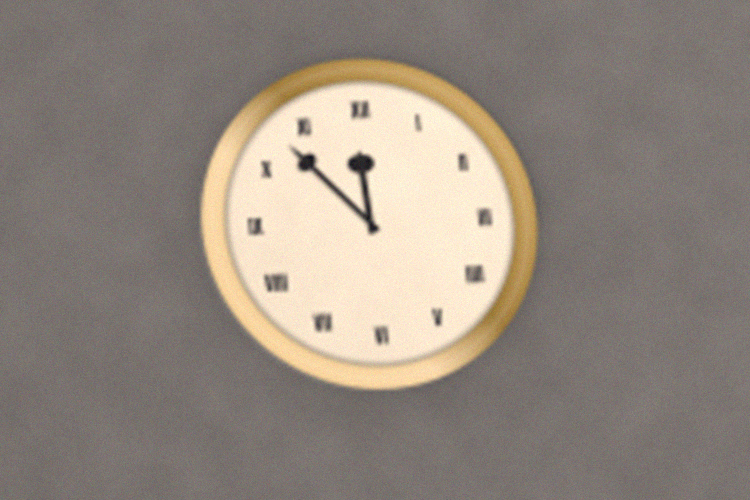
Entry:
11 h 53 min
